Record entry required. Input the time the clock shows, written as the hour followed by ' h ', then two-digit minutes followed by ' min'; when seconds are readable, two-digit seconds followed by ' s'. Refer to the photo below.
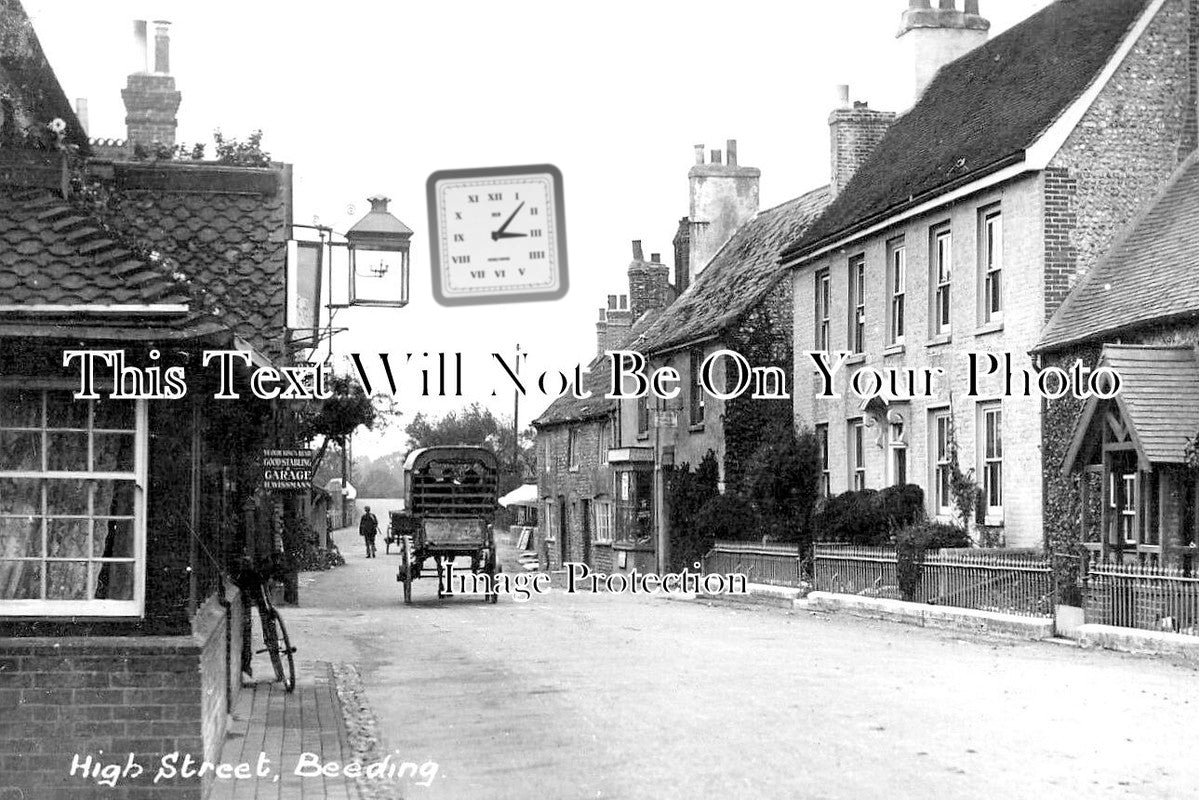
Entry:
3 h 07 min
